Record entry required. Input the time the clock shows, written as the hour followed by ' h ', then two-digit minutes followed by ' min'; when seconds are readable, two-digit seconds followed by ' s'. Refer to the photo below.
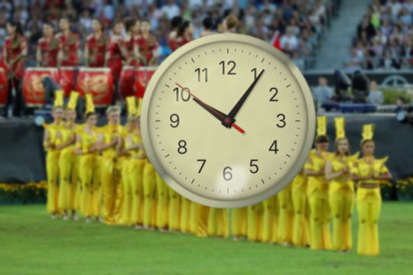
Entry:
10 h 05 min 51 s
